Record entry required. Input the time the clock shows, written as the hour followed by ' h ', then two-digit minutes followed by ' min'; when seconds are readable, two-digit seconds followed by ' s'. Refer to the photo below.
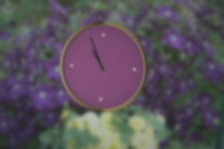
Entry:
10 h 56 min
